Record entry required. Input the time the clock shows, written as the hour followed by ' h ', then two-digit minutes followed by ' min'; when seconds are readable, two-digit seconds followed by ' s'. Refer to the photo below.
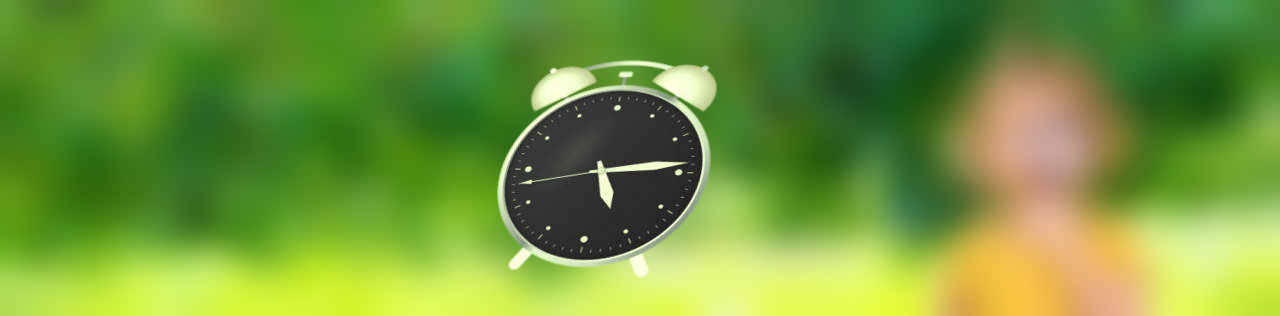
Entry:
5 h 13 min 43 s
